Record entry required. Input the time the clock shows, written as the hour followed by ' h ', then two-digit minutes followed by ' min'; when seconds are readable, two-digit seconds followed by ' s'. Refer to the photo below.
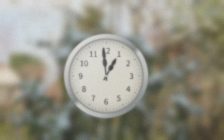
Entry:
12 h 59 min
